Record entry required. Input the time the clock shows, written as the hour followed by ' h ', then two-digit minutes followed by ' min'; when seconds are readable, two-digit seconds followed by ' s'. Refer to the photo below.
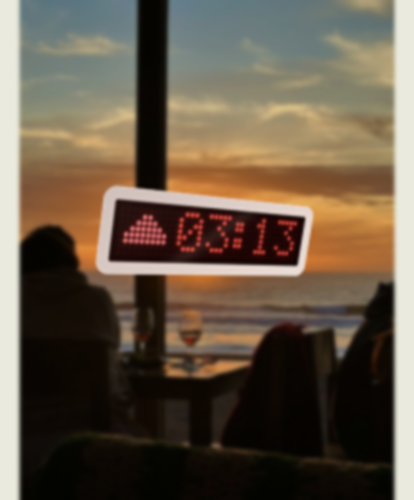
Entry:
3 h 13 min
